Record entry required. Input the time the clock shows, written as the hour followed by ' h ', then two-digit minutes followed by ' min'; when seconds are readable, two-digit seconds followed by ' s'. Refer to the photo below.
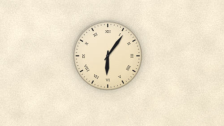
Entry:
6 h 06 min
